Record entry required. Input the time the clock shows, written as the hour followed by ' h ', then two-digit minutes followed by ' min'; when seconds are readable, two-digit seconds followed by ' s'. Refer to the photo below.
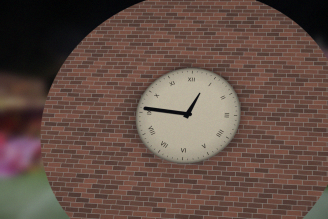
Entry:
12 h 46 min
